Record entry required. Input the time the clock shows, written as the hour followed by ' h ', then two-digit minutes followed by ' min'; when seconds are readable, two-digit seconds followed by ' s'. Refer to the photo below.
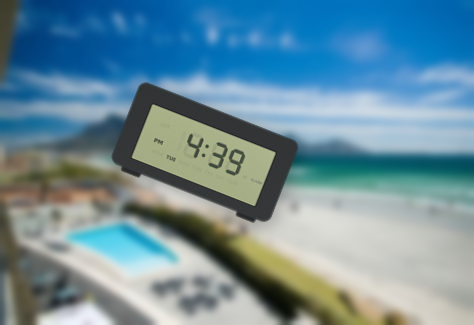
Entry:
4 h 39 min
